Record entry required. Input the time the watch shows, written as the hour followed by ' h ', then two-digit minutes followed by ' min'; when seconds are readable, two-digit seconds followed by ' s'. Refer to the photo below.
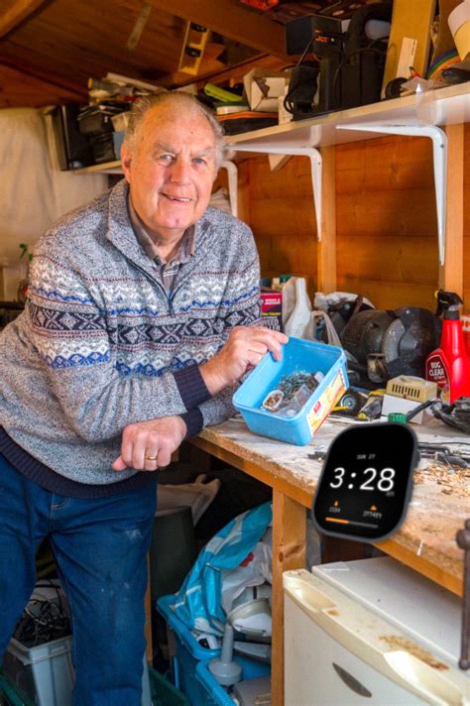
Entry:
3 h 28 min
